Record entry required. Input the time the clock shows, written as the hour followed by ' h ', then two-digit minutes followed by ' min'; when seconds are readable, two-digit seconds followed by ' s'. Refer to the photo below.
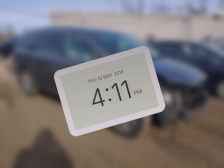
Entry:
4 h 11 min
